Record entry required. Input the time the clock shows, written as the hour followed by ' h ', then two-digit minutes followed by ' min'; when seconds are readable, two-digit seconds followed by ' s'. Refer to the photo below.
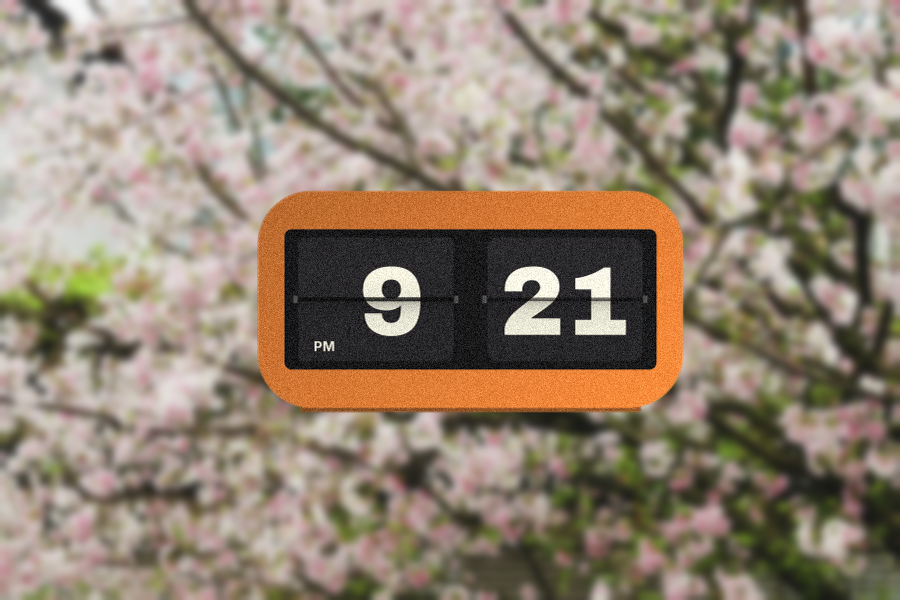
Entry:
9 h 21 min
